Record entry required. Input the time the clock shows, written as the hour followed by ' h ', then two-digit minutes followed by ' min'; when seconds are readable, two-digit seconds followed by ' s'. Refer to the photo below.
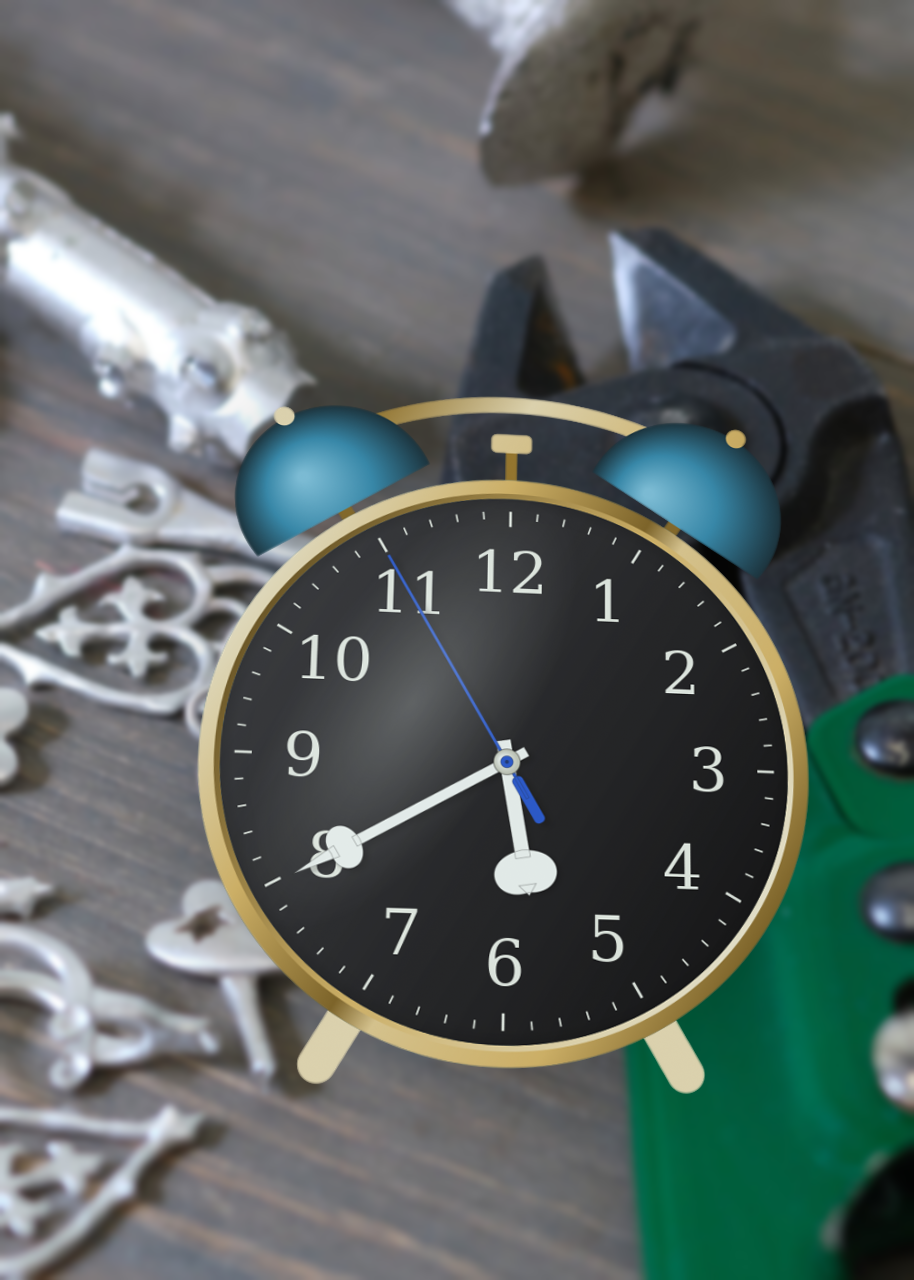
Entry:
5 h 39 min 55 s
